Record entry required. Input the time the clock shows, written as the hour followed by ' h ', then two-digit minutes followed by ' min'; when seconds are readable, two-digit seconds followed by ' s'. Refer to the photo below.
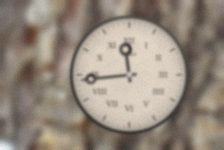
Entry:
11 h 44 min
